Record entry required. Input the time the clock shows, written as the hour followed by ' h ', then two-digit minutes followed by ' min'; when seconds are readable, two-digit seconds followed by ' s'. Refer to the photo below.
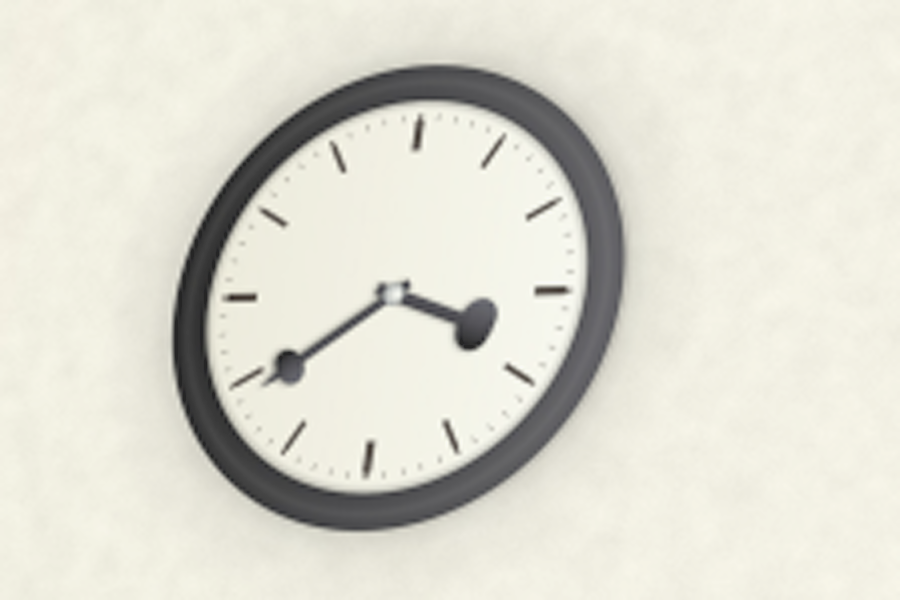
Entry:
3 h 39 min
